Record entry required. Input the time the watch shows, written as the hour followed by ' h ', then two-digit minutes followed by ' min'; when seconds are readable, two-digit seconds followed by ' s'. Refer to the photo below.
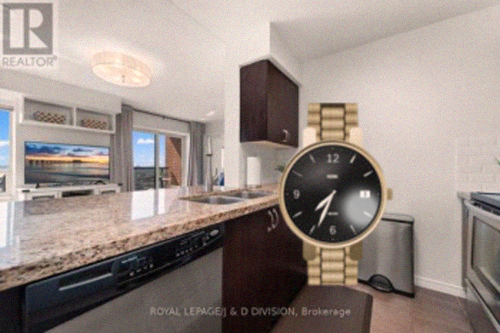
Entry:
7 h 34 min
